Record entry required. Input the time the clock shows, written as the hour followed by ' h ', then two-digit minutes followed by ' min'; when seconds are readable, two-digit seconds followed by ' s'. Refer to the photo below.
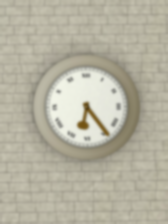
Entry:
6 h 24 min
